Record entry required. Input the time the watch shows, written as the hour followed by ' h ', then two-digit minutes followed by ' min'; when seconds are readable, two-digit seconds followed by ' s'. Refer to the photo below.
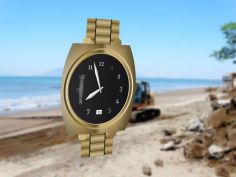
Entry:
7 h 57 min
